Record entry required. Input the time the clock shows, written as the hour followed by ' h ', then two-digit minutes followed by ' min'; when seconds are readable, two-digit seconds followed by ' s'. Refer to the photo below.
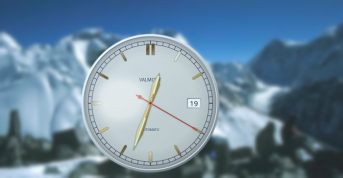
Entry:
12 h 33 min 20 s
